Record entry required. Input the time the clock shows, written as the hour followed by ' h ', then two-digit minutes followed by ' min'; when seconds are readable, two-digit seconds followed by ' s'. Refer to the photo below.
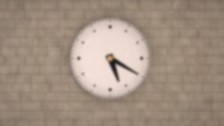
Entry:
5 h 20 min
